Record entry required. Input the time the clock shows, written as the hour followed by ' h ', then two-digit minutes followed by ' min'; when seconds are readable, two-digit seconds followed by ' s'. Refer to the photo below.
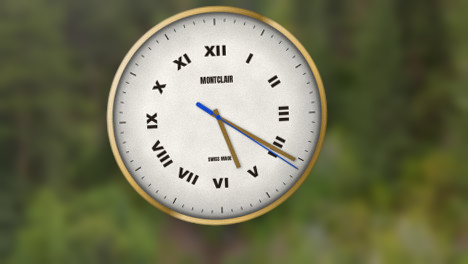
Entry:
5 h 20 min 21 s
